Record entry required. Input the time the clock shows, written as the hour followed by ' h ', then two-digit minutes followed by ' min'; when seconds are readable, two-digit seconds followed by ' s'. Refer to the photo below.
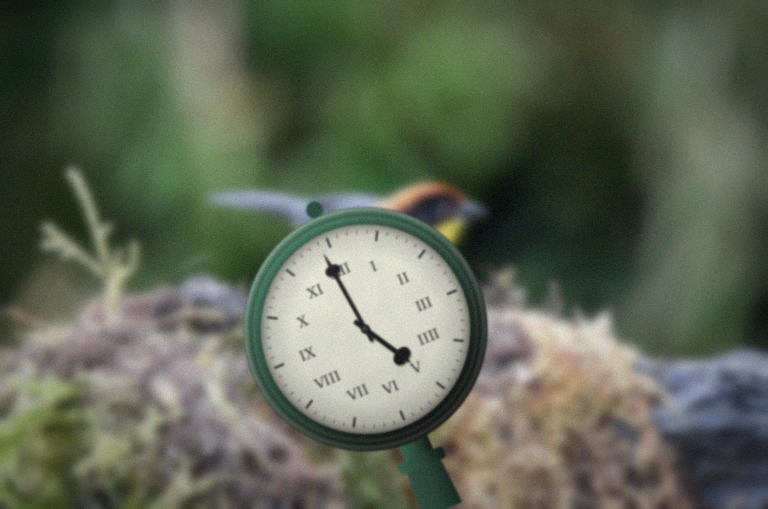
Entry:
4 h 59 min
